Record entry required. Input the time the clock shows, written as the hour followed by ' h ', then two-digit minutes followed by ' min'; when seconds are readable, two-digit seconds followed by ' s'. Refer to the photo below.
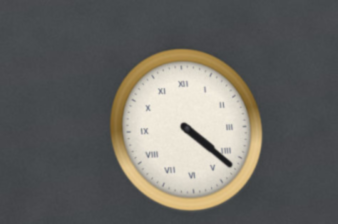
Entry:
4 h 22 min
